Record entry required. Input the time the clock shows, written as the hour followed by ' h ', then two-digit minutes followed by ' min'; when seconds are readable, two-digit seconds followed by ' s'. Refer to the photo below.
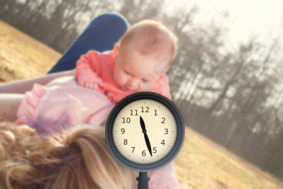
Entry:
11 h 27 min
